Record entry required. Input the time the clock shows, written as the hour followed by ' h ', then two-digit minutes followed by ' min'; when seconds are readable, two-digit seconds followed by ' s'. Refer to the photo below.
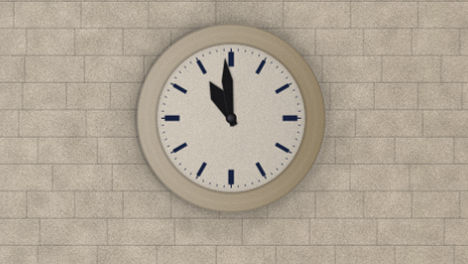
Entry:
10 h 59 min
